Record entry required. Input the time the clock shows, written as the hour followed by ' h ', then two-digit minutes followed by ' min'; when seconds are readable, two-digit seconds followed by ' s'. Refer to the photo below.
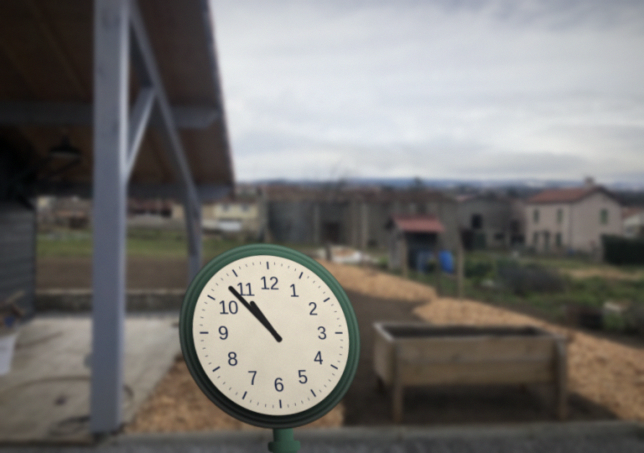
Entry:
10 h 53 min
